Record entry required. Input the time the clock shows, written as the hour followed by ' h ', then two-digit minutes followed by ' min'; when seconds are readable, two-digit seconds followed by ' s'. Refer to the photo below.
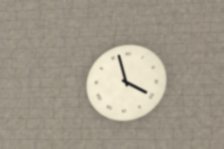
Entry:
3 h 57 min
